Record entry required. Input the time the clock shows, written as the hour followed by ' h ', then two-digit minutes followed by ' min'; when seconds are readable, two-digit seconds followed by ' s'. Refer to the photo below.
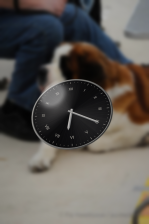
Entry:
6 h 20 min
